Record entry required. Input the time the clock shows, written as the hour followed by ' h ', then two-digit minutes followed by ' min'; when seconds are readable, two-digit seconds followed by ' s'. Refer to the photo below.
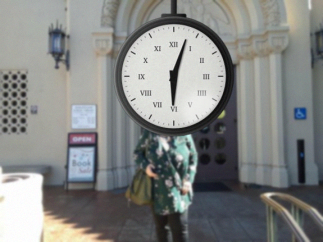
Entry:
6 h 03 min
